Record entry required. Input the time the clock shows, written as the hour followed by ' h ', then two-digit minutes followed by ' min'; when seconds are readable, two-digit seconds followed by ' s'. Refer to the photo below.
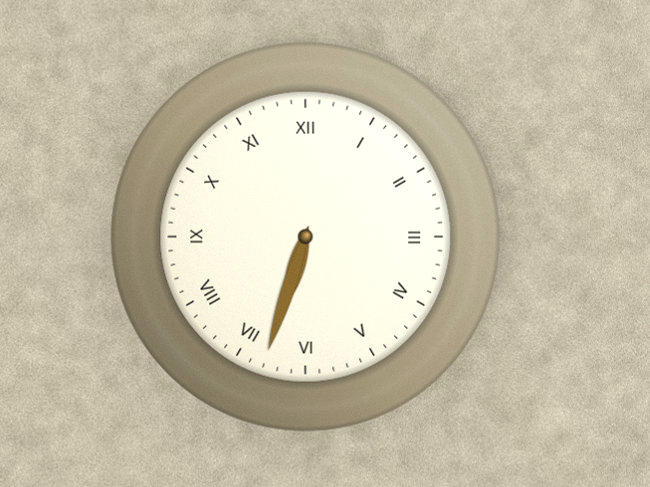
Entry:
6 h 33 min
